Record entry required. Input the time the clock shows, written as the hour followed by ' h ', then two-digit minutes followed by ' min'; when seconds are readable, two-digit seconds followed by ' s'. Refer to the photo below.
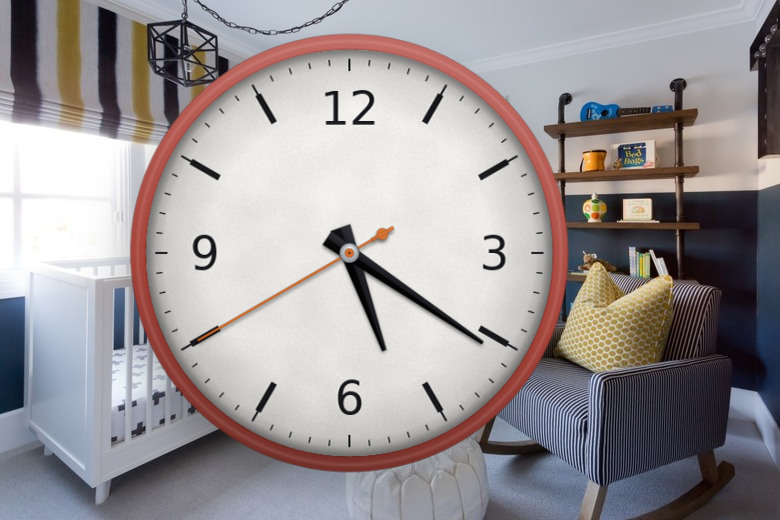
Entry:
5 h 20 min 40 s
